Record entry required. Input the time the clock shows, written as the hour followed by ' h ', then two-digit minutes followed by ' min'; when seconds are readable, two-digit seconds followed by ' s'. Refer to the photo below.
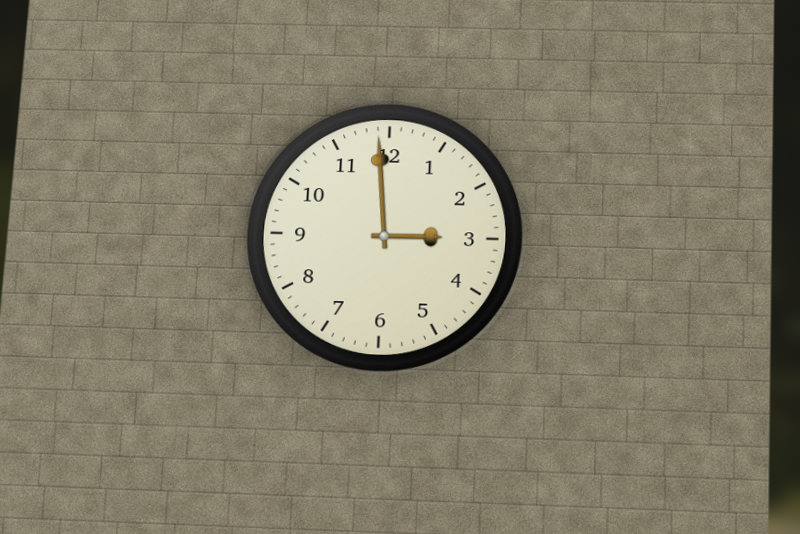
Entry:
2 h 59 min
